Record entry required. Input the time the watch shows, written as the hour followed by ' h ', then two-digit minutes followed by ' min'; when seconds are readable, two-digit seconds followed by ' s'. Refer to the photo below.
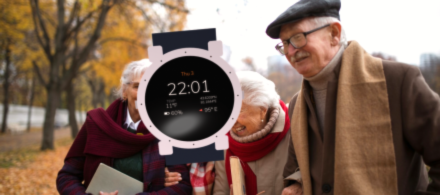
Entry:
22 h 01 min
